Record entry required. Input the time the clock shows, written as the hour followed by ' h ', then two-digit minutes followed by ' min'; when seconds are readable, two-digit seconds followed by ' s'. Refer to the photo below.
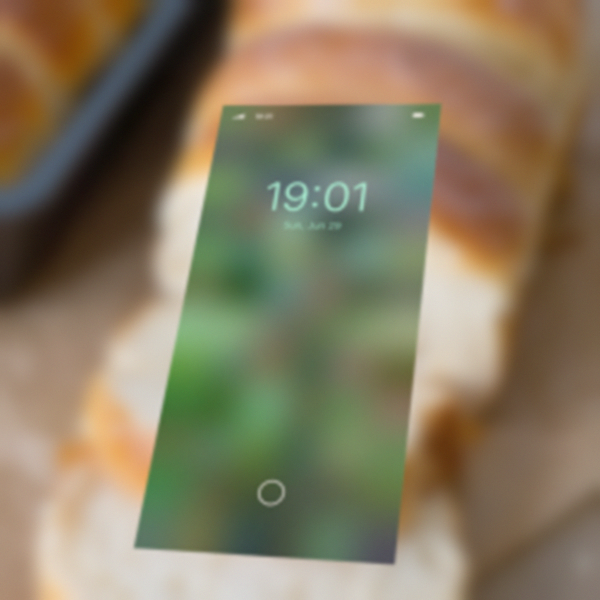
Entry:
19 h 01 min
